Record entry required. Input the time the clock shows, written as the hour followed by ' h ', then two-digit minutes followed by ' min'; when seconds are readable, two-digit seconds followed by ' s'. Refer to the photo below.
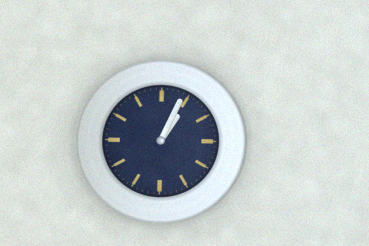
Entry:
1 h 04 min
